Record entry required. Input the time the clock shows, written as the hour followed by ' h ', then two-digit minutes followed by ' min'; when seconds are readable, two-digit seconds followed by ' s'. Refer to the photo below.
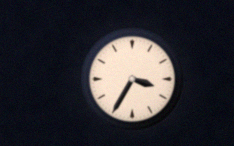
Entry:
3 h 35 min
